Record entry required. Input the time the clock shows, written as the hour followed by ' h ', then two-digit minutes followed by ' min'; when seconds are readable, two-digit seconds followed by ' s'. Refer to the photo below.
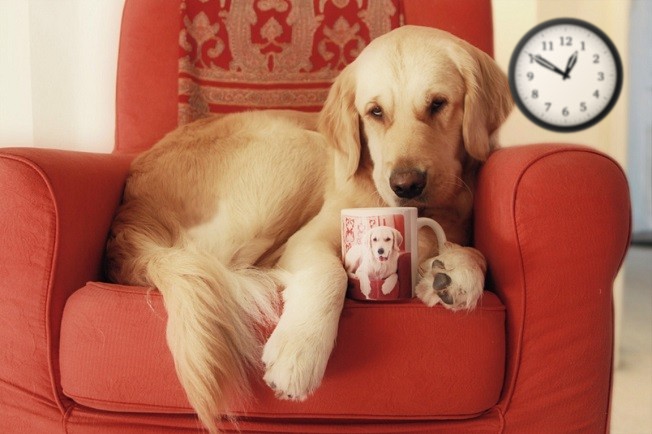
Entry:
12 h 50 min
